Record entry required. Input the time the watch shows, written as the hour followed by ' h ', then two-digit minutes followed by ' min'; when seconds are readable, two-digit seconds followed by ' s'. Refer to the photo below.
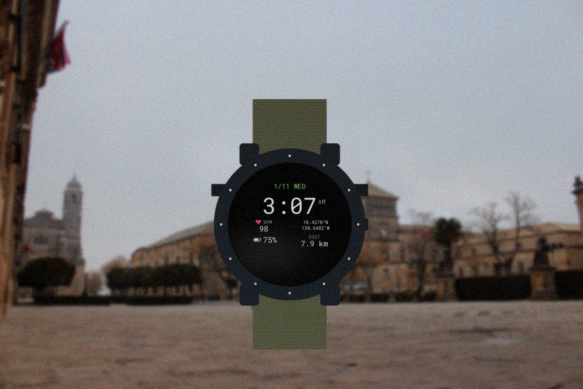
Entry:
3 h 07 min
